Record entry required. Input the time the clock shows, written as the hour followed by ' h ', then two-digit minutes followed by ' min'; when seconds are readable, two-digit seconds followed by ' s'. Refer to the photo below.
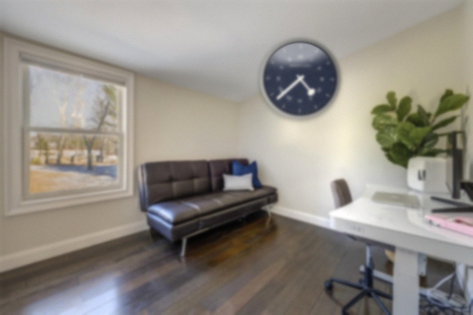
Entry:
4 h 38 min
